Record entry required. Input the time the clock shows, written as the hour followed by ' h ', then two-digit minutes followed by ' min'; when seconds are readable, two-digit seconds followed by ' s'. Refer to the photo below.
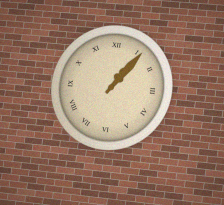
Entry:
1 h 06 min
